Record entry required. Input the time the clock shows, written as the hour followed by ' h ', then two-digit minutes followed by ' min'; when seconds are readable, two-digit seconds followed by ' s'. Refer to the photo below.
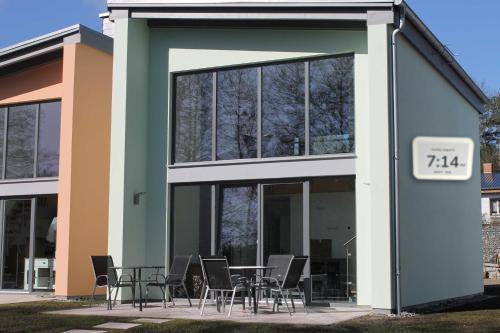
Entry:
7 h 14 min
